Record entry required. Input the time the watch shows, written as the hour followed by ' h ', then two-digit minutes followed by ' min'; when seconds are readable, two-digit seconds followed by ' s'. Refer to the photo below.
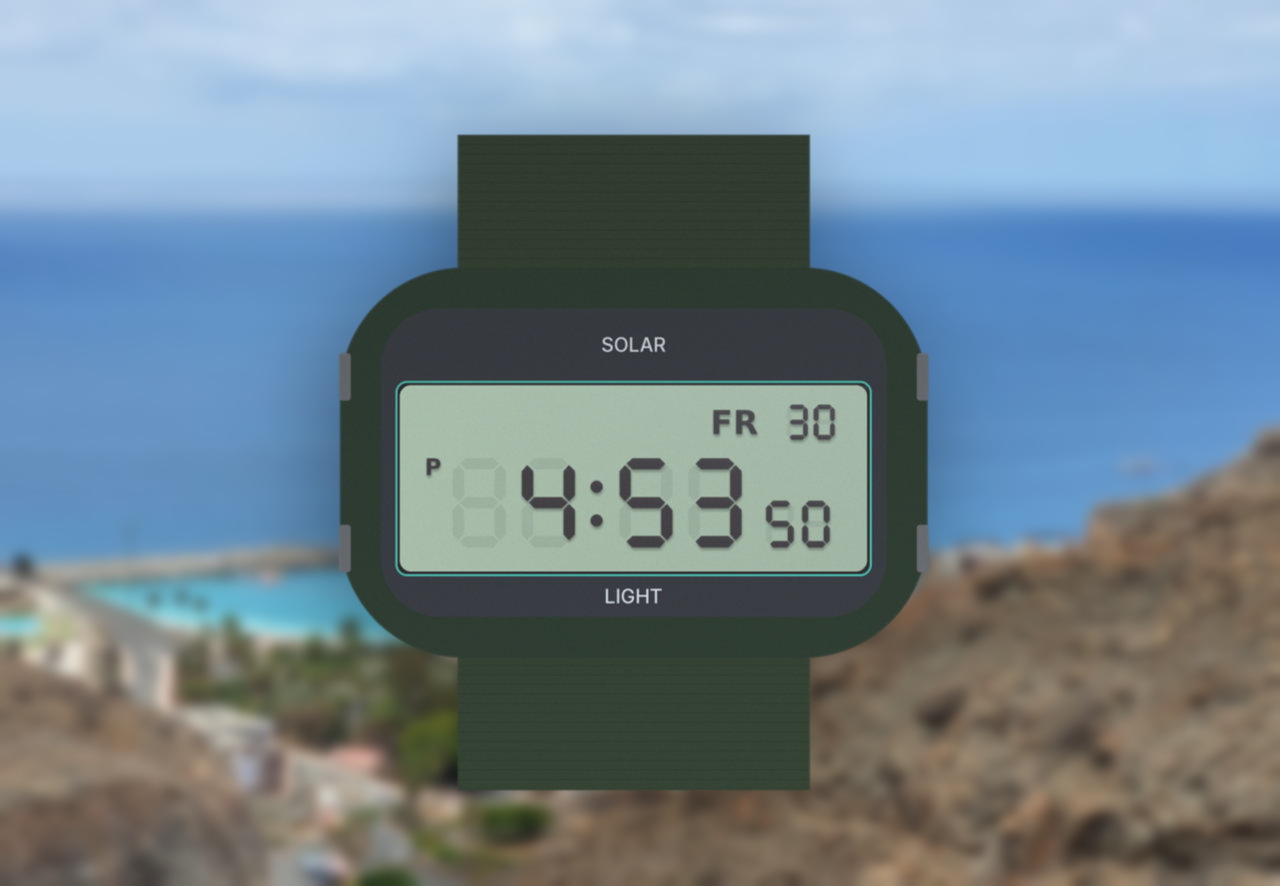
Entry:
4 h 53 min 50 s
